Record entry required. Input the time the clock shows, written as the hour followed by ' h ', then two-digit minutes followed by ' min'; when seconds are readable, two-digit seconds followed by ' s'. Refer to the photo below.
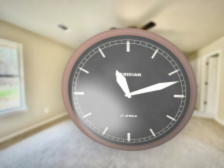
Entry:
11 h 12 min
